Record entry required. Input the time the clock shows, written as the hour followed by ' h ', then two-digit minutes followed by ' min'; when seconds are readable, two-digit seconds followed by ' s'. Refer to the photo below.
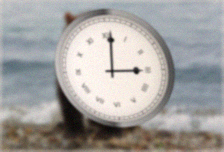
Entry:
3 h 01 min
